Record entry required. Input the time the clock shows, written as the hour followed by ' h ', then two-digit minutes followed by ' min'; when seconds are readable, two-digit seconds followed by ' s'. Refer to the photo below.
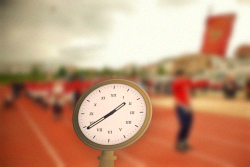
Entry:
1 h 39 min
